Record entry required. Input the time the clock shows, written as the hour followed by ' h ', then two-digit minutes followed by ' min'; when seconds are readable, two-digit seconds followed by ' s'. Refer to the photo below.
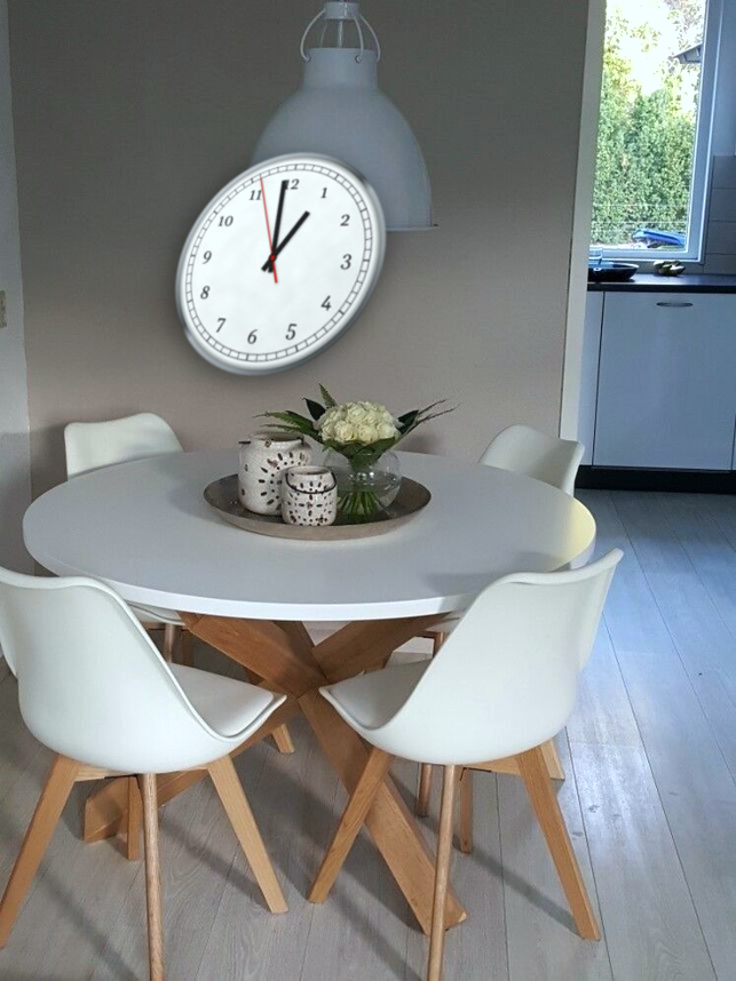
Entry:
12 h 58 min 56 s
